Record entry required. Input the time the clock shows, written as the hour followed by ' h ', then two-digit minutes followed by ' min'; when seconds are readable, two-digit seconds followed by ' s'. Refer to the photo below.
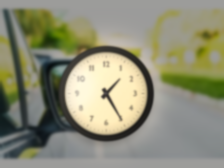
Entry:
1 h 25 min
